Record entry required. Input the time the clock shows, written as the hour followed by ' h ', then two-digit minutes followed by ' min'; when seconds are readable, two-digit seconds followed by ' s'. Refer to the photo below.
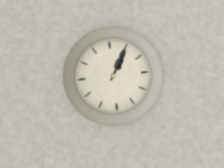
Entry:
1 h 05 min
